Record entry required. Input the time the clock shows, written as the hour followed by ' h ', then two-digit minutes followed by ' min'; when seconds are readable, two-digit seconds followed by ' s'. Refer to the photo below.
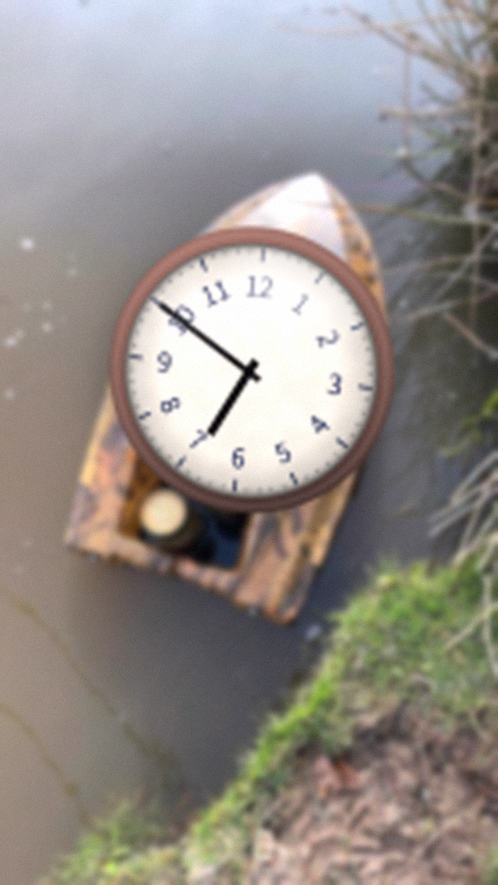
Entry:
6 h 50 min
